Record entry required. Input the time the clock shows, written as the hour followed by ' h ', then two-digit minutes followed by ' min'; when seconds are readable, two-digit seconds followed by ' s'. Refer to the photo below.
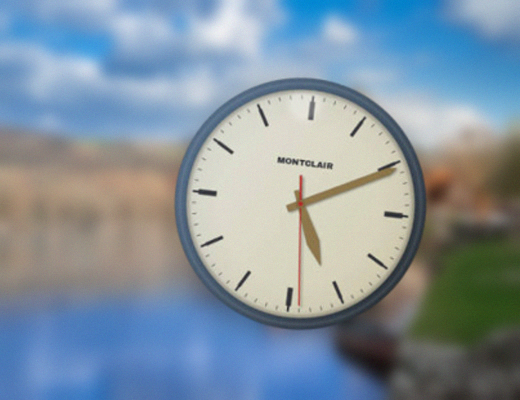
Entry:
5 h 10 min 29 s
